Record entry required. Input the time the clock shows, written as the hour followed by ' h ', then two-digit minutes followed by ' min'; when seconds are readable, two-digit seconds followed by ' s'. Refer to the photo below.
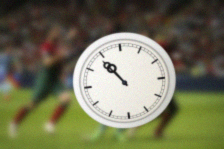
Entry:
10 h 54 min
